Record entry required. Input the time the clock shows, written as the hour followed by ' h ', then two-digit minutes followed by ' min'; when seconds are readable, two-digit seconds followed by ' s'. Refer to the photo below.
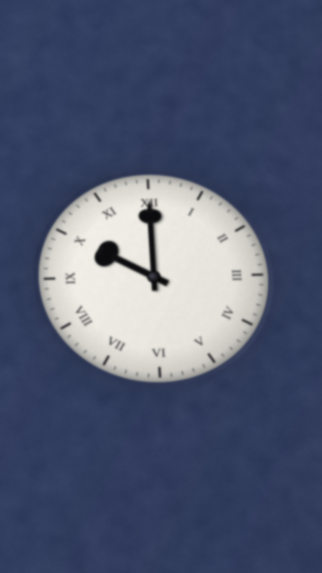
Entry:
10 h 00 min
